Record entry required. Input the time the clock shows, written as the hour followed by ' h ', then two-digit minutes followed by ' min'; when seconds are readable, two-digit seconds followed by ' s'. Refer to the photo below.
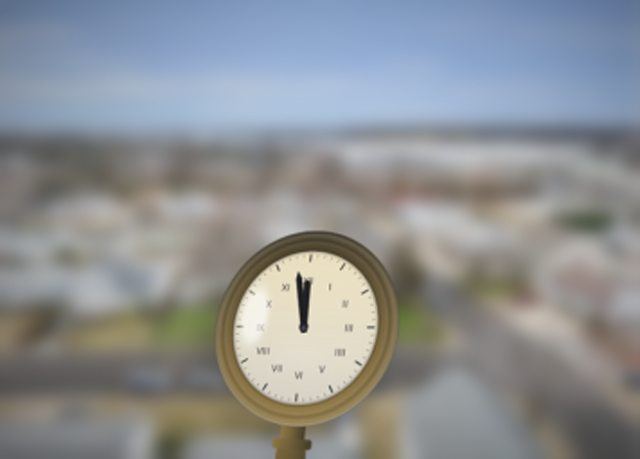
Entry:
11 h 58 min
